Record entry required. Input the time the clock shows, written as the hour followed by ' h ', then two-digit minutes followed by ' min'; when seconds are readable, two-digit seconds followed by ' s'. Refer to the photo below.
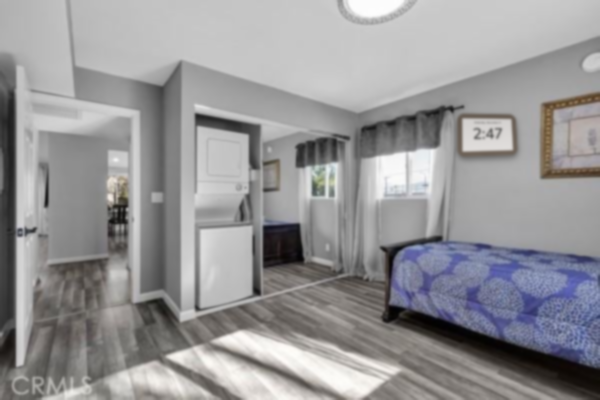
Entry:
2 h 47 min
